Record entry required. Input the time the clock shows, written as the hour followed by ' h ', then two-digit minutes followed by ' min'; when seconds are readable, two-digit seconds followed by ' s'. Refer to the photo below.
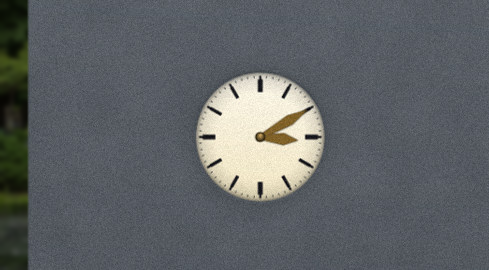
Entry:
3 h 10 min
